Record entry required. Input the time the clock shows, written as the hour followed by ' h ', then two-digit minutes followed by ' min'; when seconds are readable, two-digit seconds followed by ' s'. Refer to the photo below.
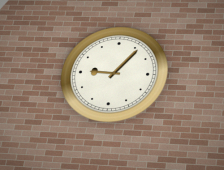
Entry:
9 h 06 min
